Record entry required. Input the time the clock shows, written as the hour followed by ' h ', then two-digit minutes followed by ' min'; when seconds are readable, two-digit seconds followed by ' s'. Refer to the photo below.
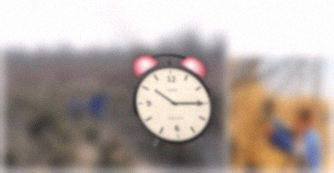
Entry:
10 h 15 min
